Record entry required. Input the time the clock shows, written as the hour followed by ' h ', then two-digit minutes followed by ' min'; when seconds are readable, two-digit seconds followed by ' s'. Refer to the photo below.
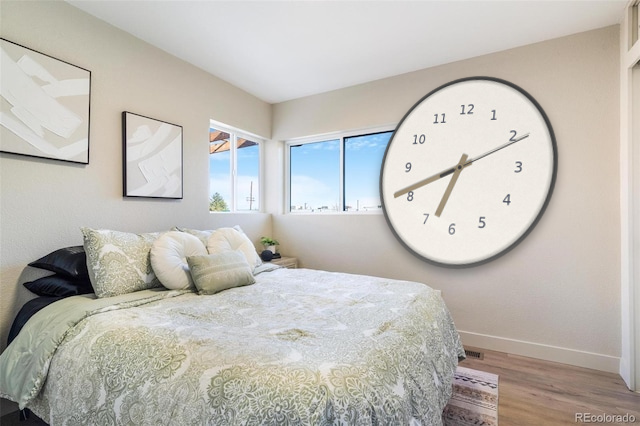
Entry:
6 h 41 min 11 s
